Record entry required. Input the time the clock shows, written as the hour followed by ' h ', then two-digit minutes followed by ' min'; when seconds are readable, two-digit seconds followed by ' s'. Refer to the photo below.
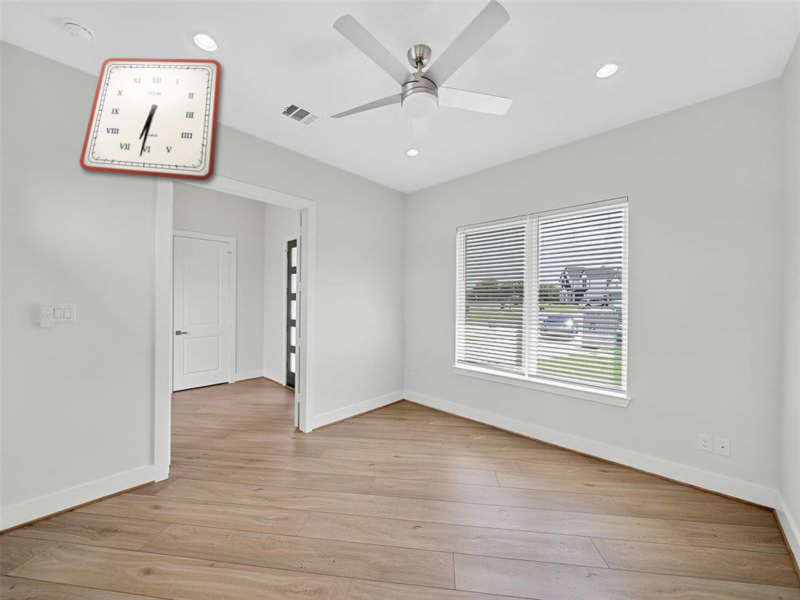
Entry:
6 h 31 min
